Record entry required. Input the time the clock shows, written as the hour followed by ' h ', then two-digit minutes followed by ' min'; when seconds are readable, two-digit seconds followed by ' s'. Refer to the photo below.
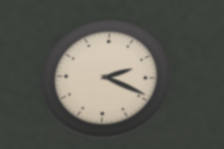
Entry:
2 h 19 min
